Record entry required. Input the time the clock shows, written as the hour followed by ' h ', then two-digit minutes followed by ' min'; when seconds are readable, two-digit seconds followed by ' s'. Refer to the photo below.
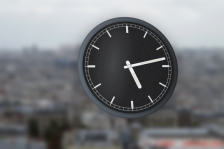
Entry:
5 h 13 min
